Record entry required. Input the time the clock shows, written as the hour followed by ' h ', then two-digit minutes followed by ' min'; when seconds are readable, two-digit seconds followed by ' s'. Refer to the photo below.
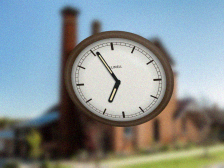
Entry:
6 h 56 min
